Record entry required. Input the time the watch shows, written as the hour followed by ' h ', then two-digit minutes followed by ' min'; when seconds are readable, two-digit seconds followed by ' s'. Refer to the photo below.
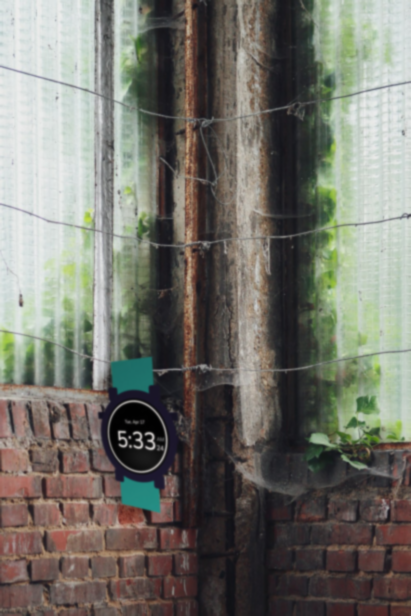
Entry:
5 h 33 min
